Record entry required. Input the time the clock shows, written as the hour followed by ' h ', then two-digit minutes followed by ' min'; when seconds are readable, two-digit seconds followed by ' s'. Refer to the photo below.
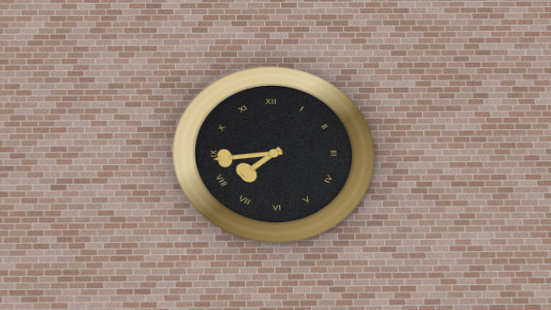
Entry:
7 h 44 min
